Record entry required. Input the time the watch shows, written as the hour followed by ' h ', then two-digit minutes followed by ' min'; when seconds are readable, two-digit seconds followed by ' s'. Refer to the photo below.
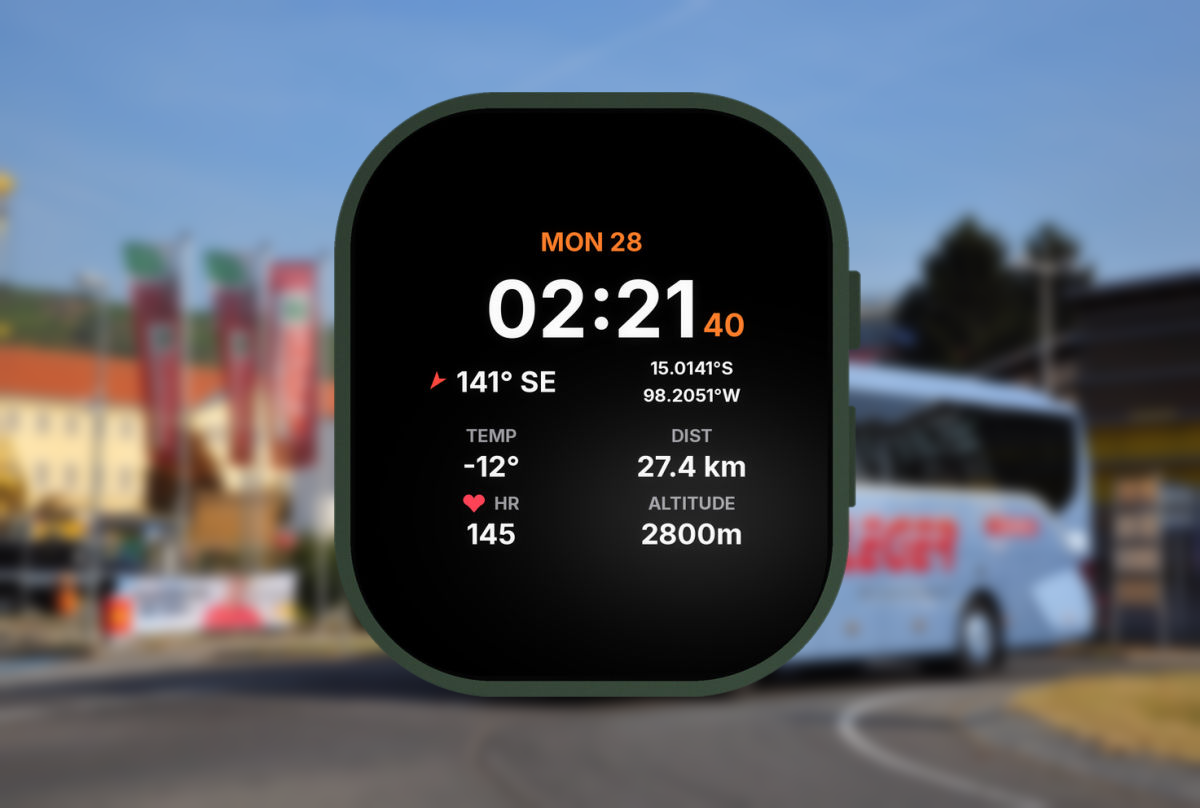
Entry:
2 h 21 min 40 s
